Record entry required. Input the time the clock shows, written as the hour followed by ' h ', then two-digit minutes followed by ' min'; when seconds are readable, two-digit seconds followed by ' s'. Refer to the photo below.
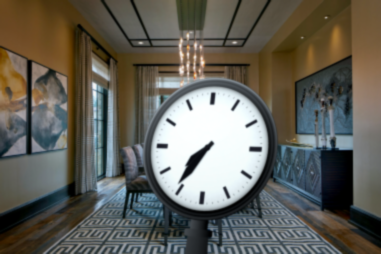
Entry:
7 h 36 min
